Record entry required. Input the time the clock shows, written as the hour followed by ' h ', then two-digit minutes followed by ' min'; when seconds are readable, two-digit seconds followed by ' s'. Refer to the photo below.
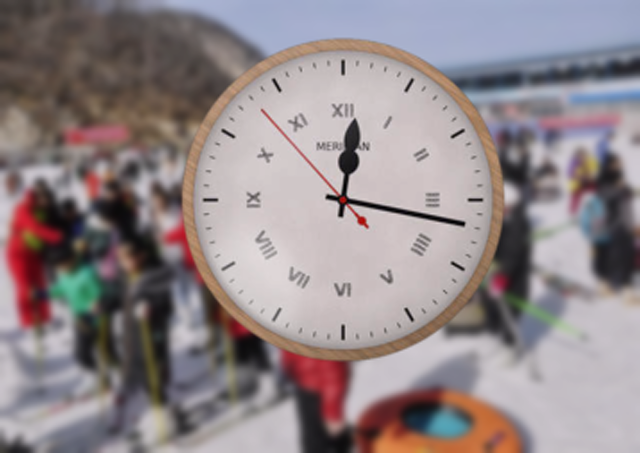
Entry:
12 h 16 min 53 s
